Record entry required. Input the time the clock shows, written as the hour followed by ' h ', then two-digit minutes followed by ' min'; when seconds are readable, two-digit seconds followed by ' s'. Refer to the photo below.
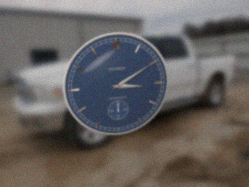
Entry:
3 h 10 min
